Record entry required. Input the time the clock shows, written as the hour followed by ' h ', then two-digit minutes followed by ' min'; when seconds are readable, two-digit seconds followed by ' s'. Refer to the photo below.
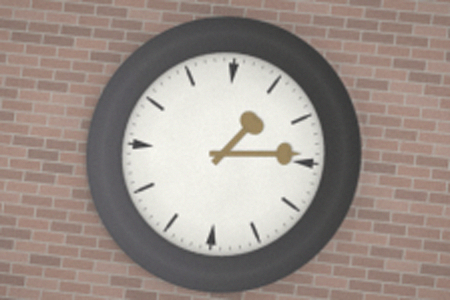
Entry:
1 h 14 min
